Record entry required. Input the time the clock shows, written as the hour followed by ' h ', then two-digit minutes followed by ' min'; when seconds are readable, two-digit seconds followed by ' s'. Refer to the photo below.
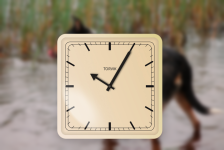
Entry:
10 h 05 min
